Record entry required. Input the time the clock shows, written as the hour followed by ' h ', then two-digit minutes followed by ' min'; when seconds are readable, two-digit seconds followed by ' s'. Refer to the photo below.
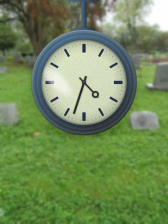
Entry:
4 h 33 min
